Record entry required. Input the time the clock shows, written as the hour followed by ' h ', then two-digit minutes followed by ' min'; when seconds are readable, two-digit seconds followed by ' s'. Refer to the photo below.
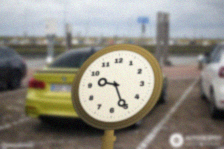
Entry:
9 h 26 min
